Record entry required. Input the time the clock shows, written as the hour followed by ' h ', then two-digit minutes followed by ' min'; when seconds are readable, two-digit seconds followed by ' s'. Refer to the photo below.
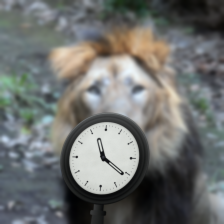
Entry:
11 h 21 min
